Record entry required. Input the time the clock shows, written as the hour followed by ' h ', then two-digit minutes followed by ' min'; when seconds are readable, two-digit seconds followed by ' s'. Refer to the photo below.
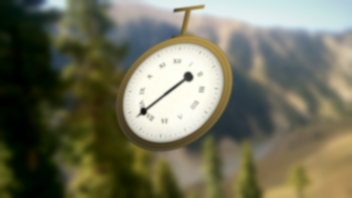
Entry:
1 h 38 min
